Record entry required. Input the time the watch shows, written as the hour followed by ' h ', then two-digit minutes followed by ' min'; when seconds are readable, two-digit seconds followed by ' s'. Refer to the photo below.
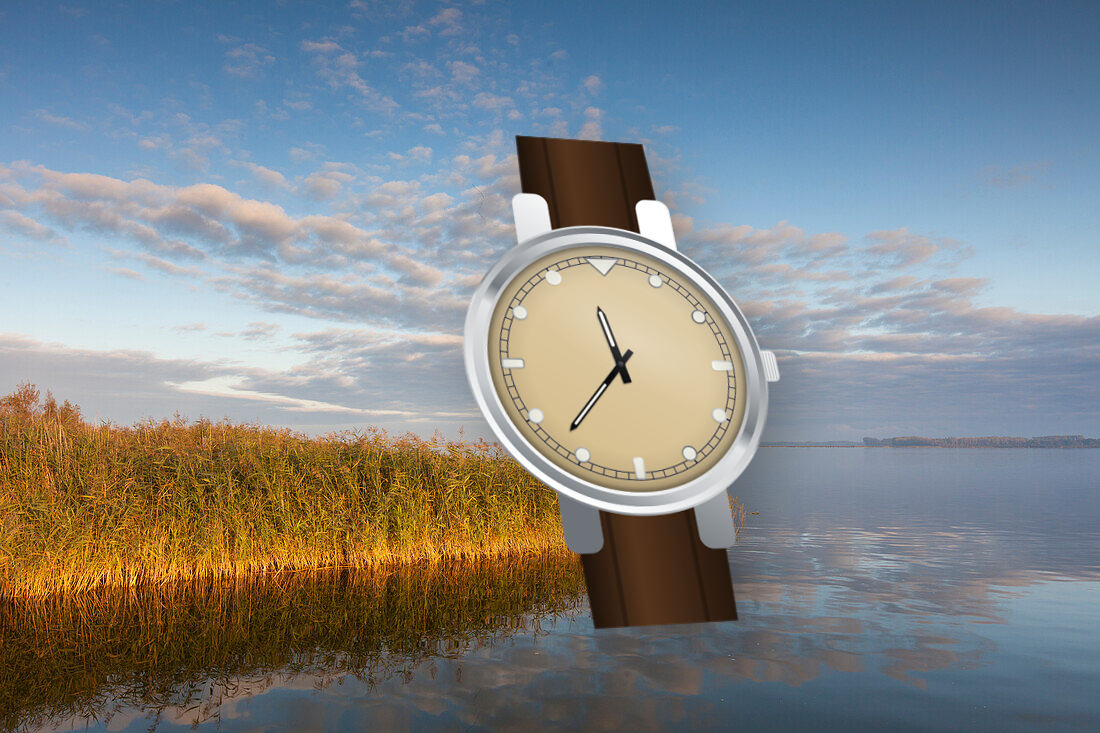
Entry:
11 h 37 min
